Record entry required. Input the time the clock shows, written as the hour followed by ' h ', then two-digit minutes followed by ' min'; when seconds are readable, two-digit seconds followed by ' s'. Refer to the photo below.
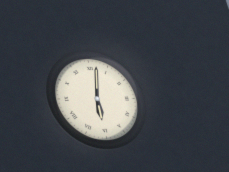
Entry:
6 h 02 min
